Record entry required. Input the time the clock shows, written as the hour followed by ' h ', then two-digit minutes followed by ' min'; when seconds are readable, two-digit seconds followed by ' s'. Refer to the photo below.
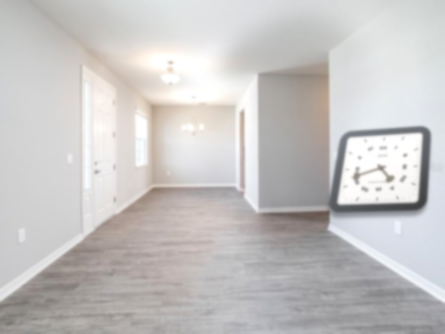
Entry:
4 h 42 min
